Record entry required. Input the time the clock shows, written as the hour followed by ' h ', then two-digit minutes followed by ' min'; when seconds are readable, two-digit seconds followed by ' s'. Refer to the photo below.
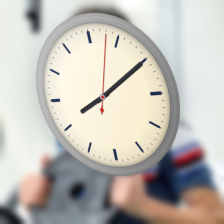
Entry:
8 h 10 min 03 s
